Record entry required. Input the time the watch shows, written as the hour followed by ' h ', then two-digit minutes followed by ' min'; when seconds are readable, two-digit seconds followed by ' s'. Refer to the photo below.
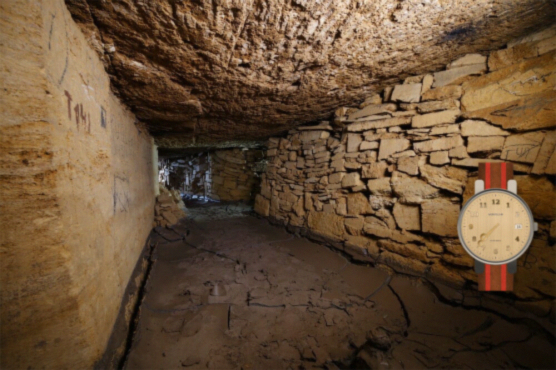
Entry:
7 h 37 min
